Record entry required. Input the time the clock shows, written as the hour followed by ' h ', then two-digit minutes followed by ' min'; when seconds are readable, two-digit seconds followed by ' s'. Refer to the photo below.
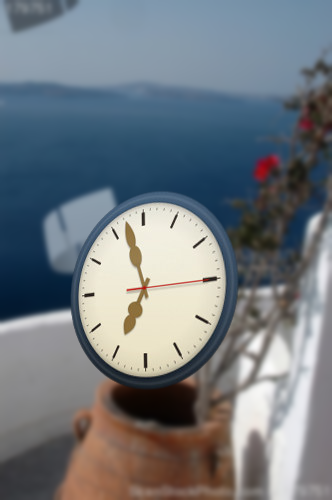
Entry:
6 h 57 min 15 s
